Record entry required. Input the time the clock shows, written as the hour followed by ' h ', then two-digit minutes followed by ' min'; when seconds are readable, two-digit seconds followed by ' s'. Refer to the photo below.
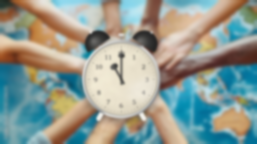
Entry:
11 h 00 min
